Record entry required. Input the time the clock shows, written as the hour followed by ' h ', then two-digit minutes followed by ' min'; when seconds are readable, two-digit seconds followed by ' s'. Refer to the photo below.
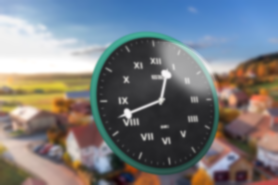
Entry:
12 h 42 min
